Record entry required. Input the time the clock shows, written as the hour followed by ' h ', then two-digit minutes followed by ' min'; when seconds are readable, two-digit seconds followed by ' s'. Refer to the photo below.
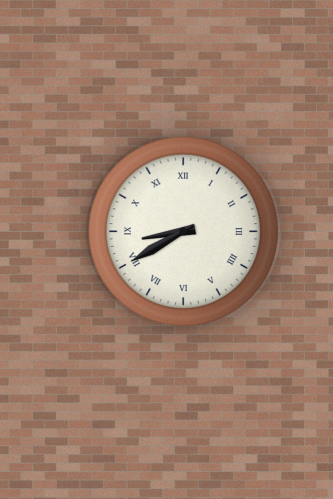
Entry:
8 h 40 min
